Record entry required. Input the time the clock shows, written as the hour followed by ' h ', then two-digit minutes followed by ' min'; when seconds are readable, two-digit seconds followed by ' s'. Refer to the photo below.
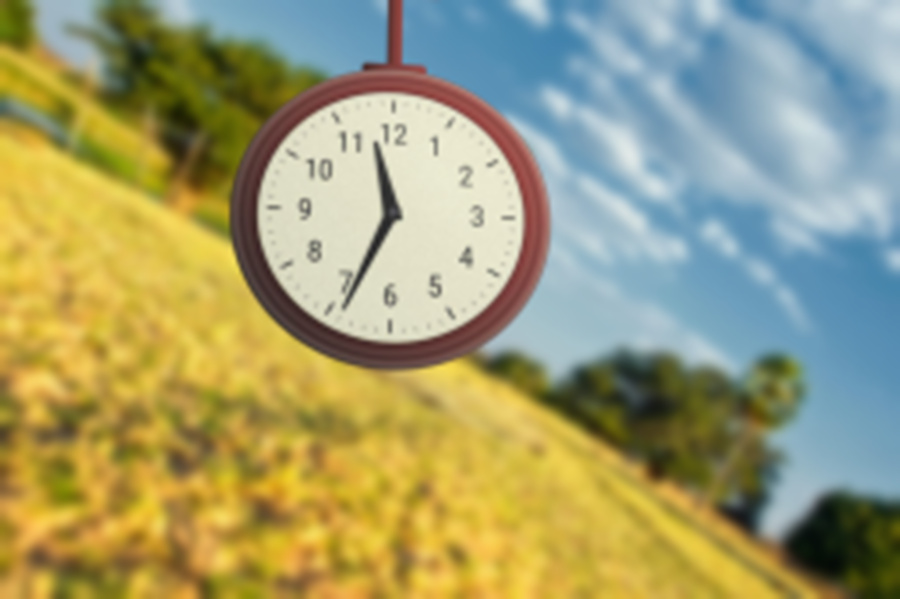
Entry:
11 h 34 min
